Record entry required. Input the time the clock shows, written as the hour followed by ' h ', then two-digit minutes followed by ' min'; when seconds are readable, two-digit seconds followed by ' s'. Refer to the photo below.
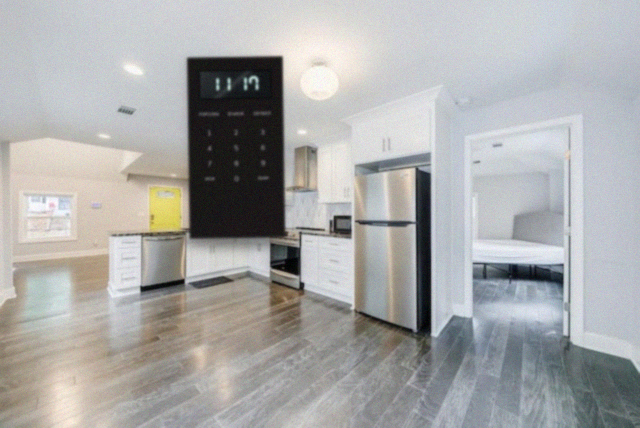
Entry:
11 h 17 min
